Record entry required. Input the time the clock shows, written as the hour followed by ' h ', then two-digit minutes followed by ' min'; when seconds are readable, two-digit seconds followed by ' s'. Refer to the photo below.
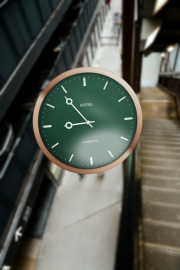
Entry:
8 h 54 min
